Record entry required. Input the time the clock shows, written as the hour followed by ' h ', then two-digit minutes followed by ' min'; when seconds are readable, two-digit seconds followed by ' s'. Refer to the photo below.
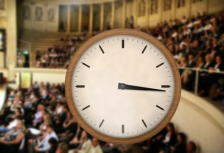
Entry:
3 h 16 min
